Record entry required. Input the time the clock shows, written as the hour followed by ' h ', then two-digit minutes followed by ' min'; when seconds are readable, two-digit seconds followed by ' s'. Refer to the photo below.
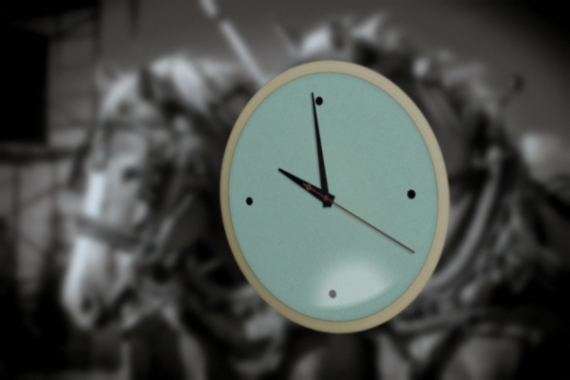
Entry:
9 h 59 min 20 s
